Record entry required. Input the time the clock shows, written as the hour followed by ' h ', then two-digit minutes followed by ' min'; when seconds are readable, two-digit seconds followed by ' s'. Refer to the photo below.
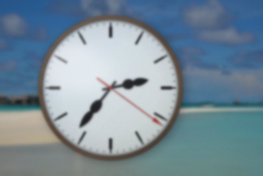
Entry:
2 h 36 min 21 s
